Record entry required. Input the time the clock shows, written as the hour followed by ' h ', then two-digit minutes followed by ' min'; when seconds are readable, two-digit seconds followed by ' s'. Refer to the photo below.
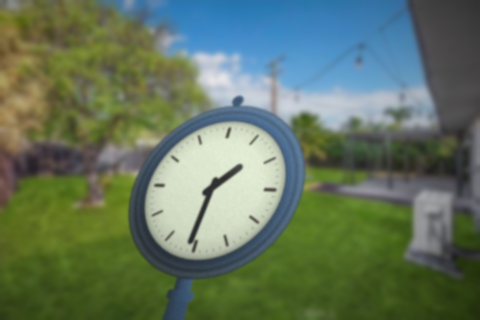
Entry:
1 h 31 min
